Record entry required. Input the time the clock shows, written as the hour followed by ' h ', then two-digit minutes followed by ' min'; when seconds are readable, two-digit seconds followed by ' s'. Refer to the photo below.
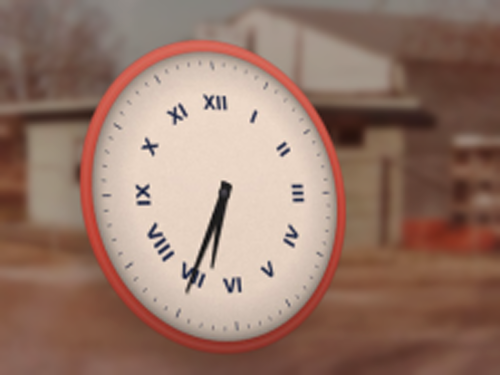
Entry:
6 h 35 min
